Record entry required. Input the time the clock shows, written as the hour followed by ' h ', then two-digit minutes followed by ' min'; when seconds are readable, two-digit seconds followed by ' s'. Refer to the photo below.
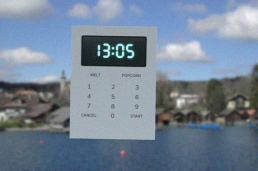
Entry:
13 h 05 min
